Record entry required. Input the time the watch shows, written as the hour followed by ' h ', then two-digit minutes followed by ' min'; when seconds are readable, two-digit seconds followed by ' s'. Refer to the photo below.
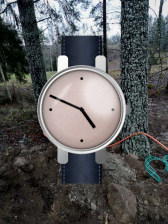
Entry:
4 h 49 min
